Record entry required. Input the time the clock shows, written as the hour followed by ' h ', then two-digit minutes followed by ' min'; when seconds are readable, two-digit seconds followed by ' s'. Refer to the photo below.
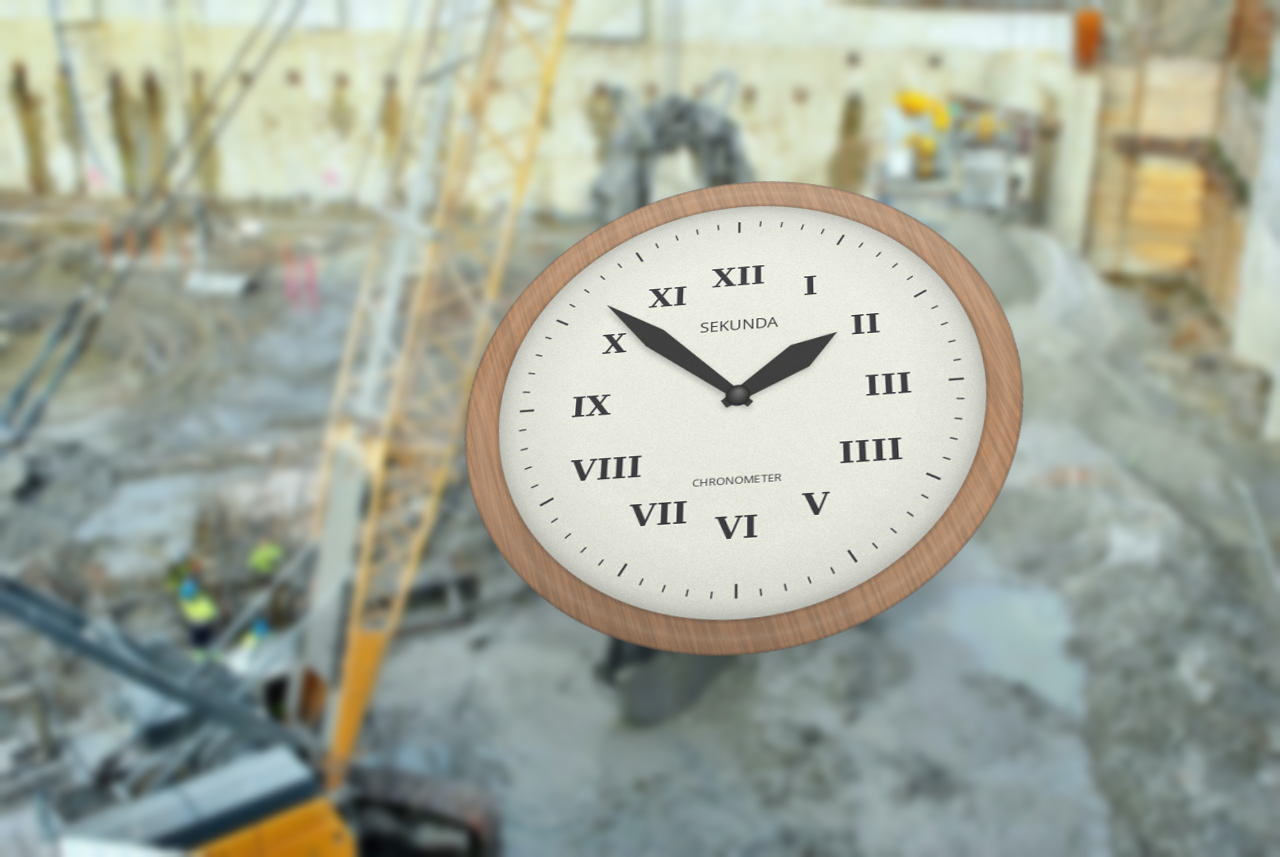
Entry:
1 h 52 min
